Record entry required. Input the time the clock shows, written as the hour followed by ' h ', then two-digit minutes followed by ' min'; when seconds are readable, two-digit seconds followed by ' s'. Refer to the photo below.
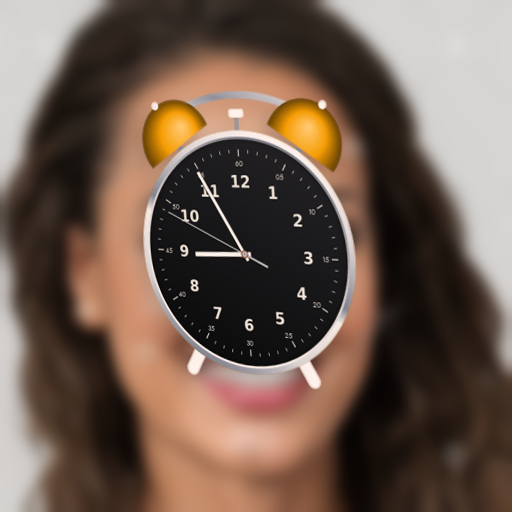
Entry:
8 h 54 min 49 s
